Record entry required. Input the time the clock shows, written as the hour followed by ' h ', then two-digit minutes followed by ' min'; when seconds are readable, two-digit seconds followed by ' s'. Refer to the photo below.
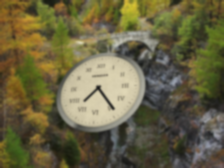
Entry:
7 h 24 min
